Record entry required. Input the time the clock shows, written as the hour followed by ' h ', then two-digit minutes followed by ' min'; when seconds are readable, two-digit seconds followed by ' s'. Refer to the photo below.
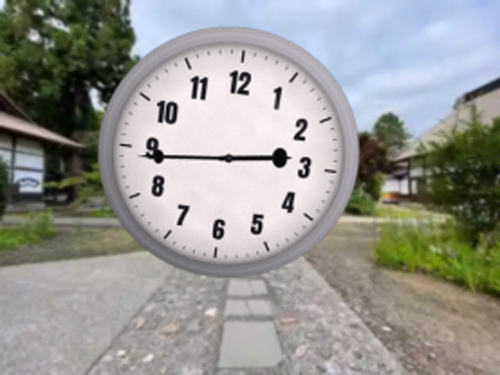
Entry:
2 h 44 min
